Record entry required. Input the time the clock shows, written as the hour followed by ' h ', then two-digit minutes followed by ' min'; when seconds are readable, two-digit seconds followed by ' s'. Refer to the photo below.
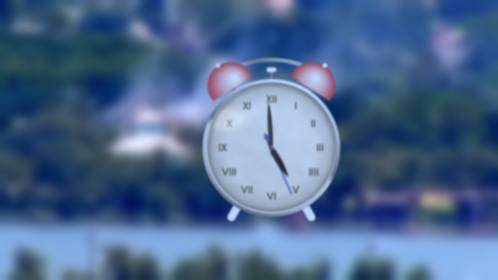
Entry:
4 h 59 min 26 s
